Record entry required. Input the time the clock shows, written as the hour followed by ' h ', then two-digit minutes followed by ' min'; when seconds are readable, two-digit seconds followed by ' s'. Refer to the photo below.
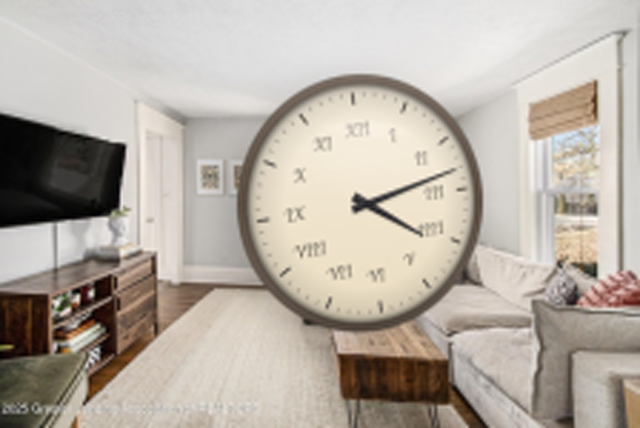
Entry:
4 h 13 min
